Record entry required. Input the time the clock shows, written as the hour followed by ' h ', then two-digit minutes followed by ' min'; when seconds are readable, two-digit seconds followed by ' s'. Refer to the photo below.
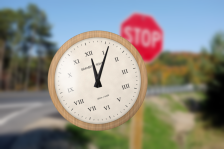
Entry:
12 h 06 min
